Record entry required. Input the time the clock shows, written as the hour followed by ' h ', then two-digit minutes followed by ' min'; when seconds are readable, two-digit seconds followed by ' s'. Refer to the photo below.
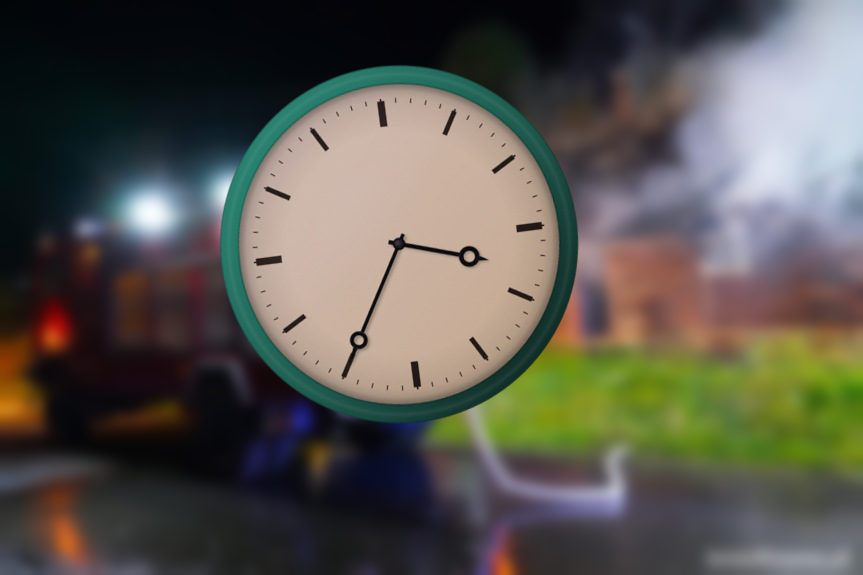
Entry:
3 h 35 min
